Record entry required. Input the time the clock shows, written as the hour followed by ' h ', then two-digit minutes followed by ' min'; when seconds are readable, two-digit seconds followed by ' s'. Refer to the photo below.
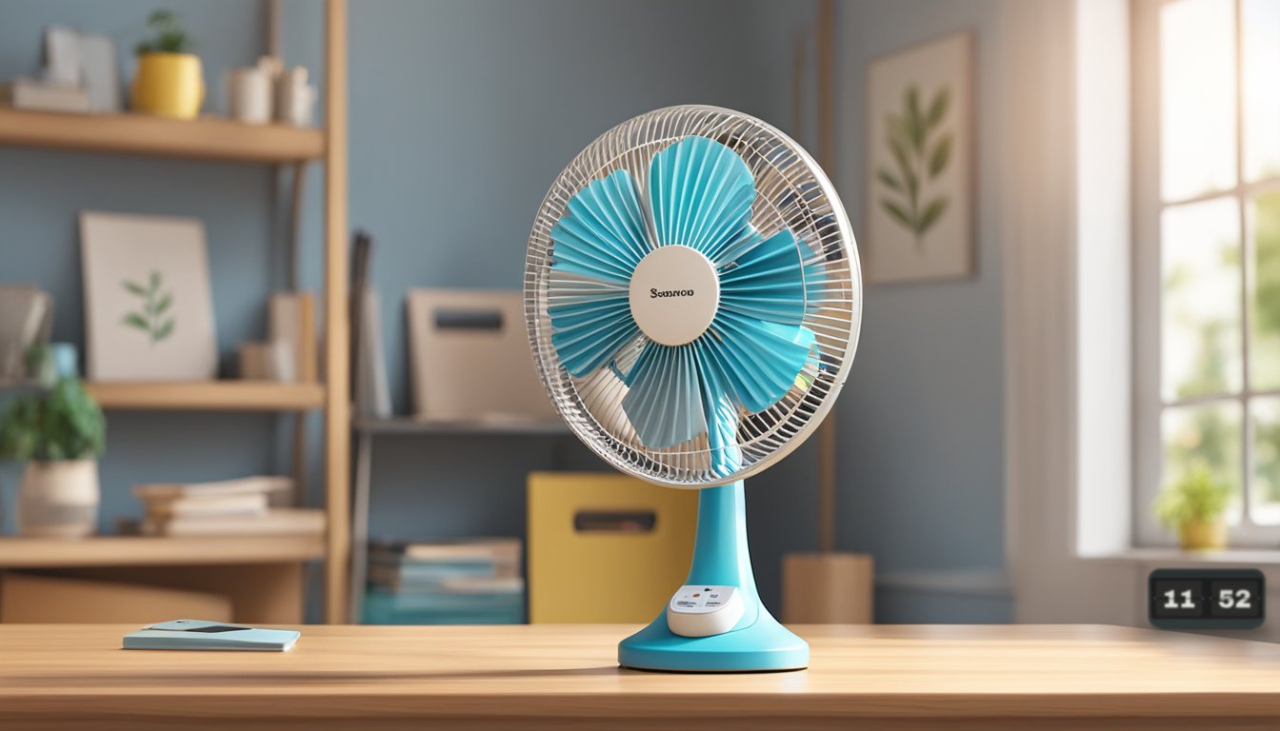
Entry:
11 h 52 min
